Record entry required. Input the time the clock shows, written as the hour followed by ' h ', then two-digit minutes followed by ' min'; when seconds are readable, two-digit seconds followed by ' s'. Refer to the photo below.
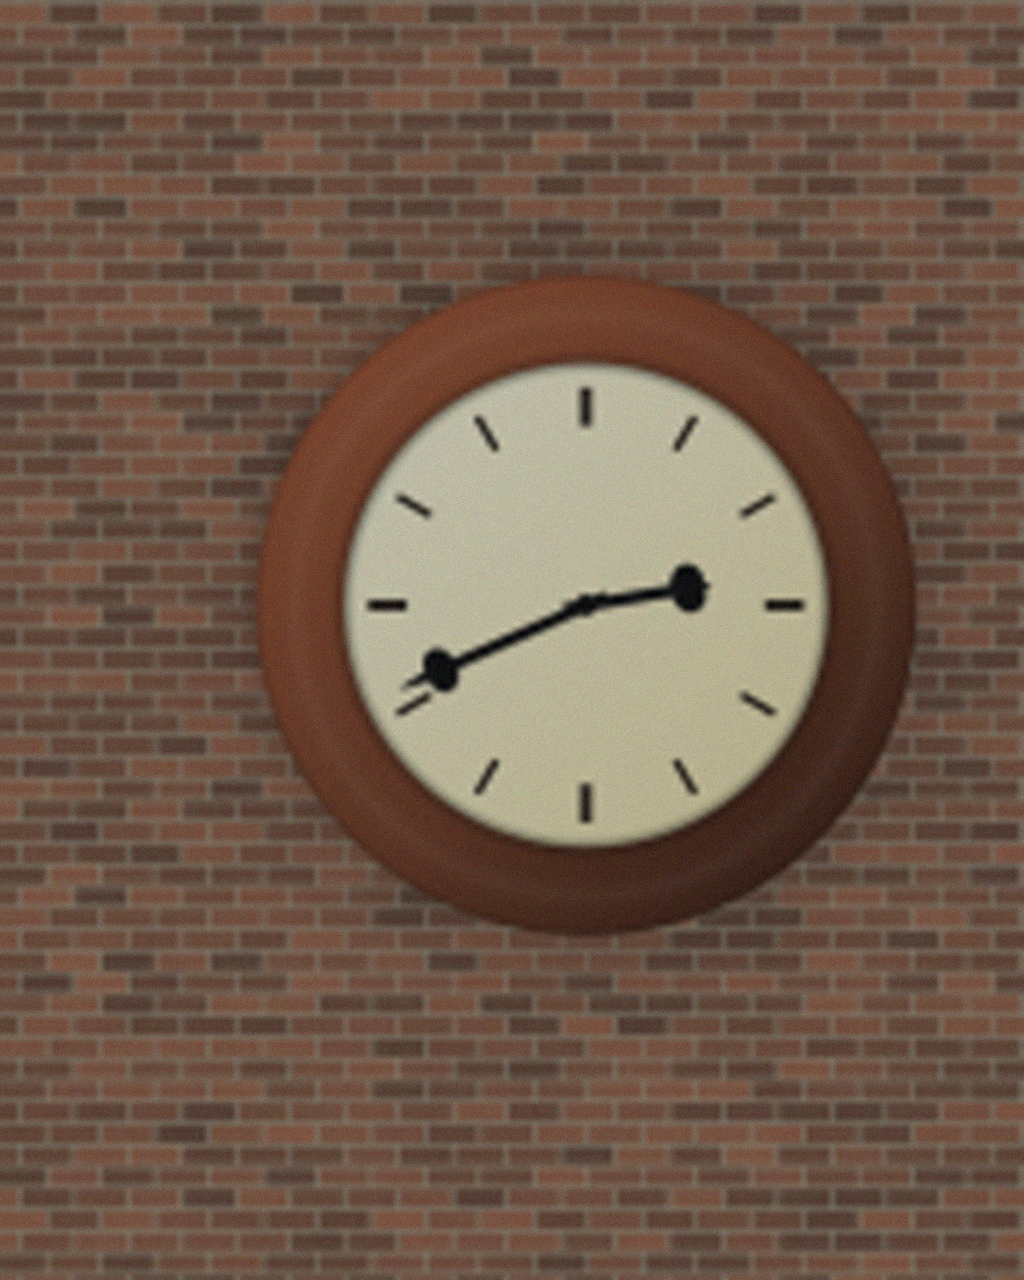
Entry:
2 h 41 min
